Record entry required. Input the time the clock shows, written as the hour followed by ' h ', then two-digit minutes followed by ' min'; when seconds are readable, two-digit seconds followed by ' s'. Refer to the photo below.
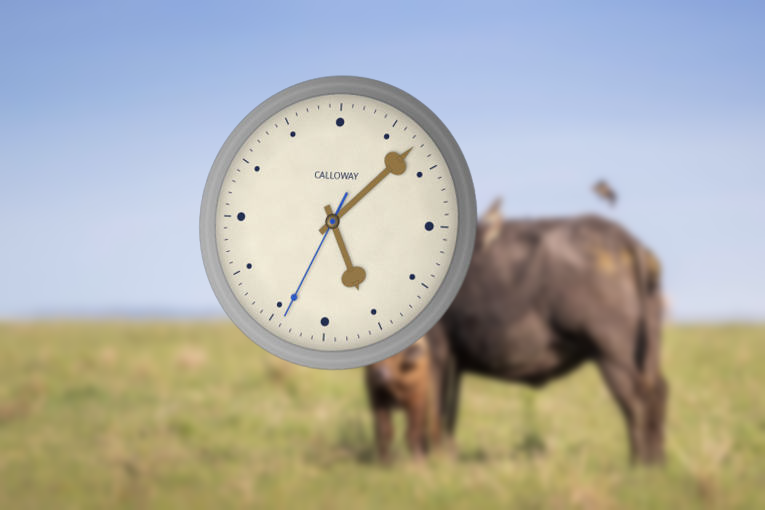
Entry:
5 h 07 min 34 s
